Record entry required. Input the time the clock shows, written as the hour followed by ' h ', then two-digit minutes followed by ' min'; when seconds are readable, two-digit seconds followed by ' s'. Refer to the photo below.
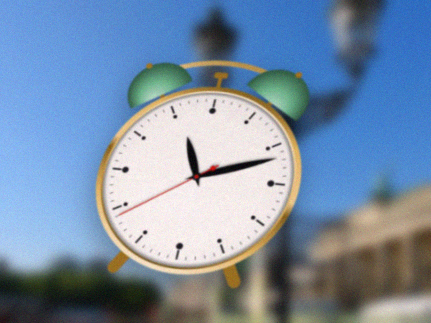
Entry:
11 h 11 min 39 s
